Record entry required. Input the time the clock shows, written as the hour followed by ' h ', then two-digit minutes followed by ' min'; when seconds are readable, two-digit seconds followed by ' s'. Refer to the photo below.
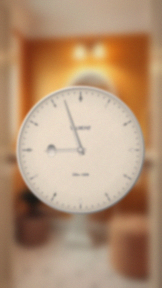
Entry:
8 h 57 min
